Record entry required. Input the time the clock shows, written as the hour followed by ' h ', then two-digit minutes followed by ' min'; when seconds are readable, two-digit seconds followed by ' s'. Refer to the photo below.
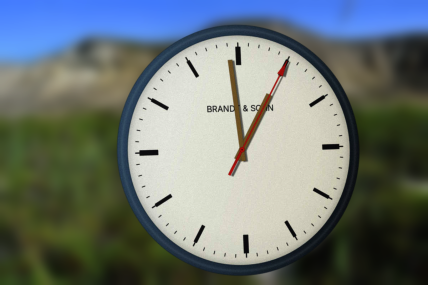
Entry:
12 h 59 min 05 s
